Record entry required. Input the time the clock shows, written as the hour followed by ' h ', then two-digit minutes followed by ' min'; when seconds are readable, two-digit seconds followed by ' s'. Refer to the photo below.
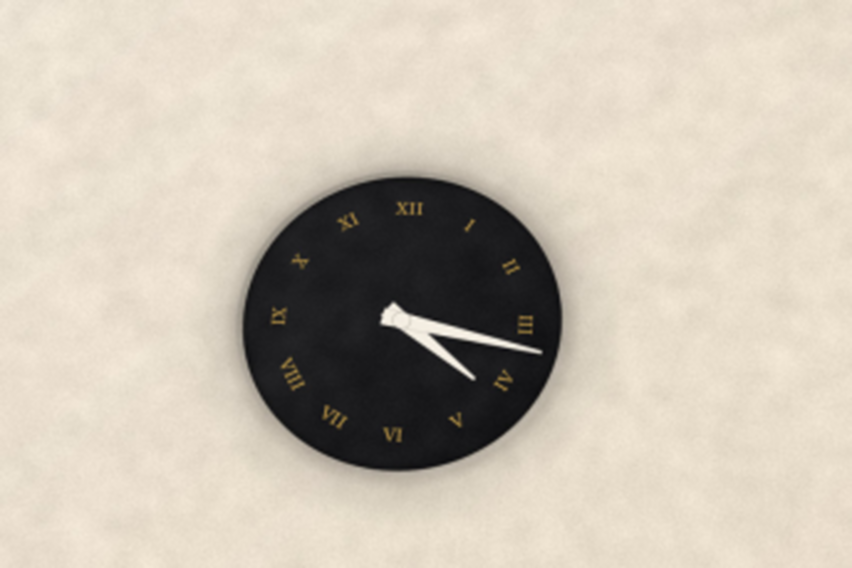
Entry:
4 h 17 min
